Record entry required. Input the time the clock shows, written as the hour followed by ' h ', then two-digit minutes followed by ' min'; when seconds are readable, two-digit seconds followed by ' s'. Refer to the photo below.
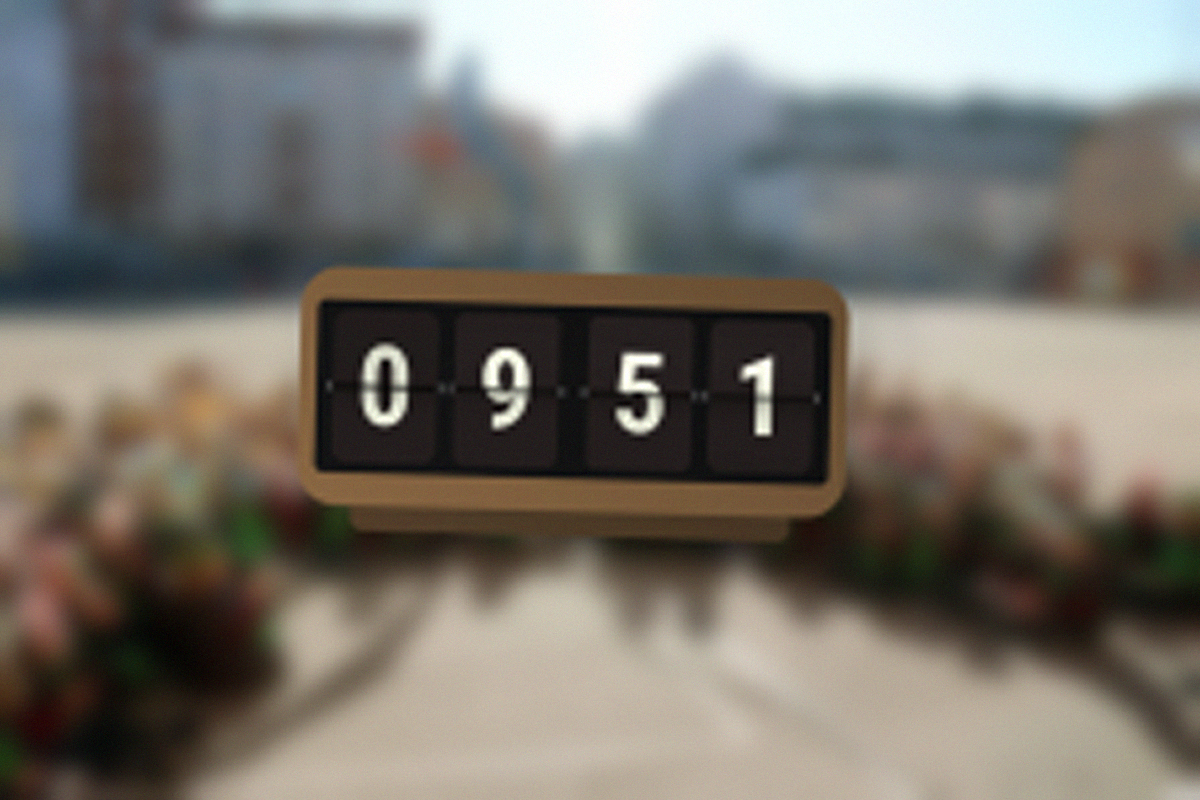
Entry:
9 h 51 min
